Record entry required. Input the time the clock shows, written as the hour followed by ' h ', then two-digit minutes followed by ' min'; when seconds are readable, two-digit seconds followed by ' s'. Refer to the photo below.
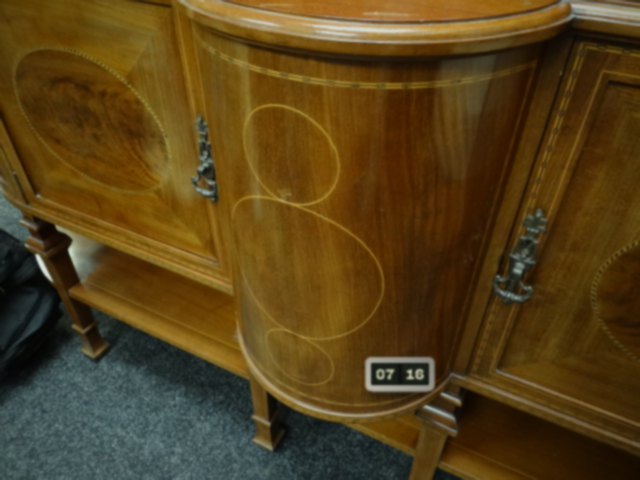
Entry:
7 h 16 min
